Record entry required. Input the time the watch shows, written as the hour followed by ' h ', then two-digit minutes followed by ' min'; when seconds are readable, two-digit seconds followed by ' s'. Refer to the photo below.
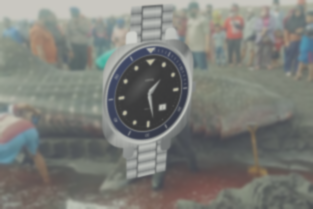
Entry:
1 h 28 min
